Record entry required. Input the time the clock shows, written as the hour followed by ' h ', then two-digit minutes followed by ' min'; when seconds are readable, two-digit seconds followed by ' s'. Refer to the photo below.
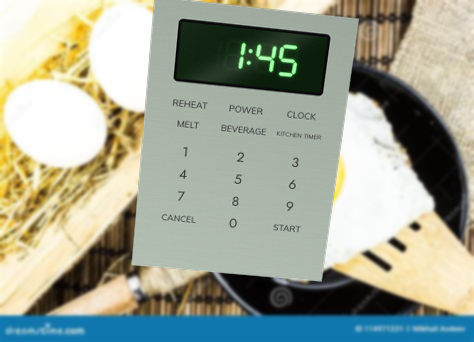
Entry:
1 h 45 min
